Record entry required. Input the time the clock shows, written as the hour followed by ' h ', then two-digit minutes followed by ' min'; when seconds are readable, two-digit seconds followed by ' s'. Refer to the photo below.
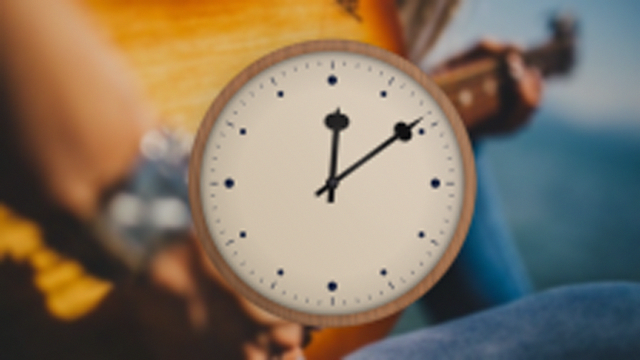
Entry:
12 h 09 min
